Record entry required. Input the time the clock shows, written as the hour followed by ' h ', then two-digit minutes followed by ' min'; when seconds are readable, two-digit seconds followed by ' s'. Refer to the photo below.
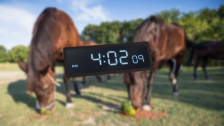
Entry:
4 h 02 min 09 s
